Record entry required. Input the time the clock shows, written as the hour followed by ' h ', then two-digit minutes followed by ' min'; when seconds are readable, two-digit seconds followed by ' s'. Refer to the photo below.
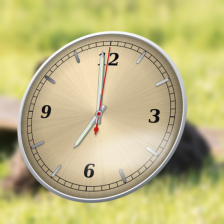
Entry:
6 h 59 min 00 s
